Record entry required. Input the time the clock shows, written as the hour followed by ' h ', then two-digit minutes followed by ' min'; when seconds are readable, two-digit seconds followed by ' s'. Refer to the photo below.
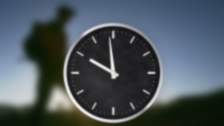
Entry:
9 h 59 min
